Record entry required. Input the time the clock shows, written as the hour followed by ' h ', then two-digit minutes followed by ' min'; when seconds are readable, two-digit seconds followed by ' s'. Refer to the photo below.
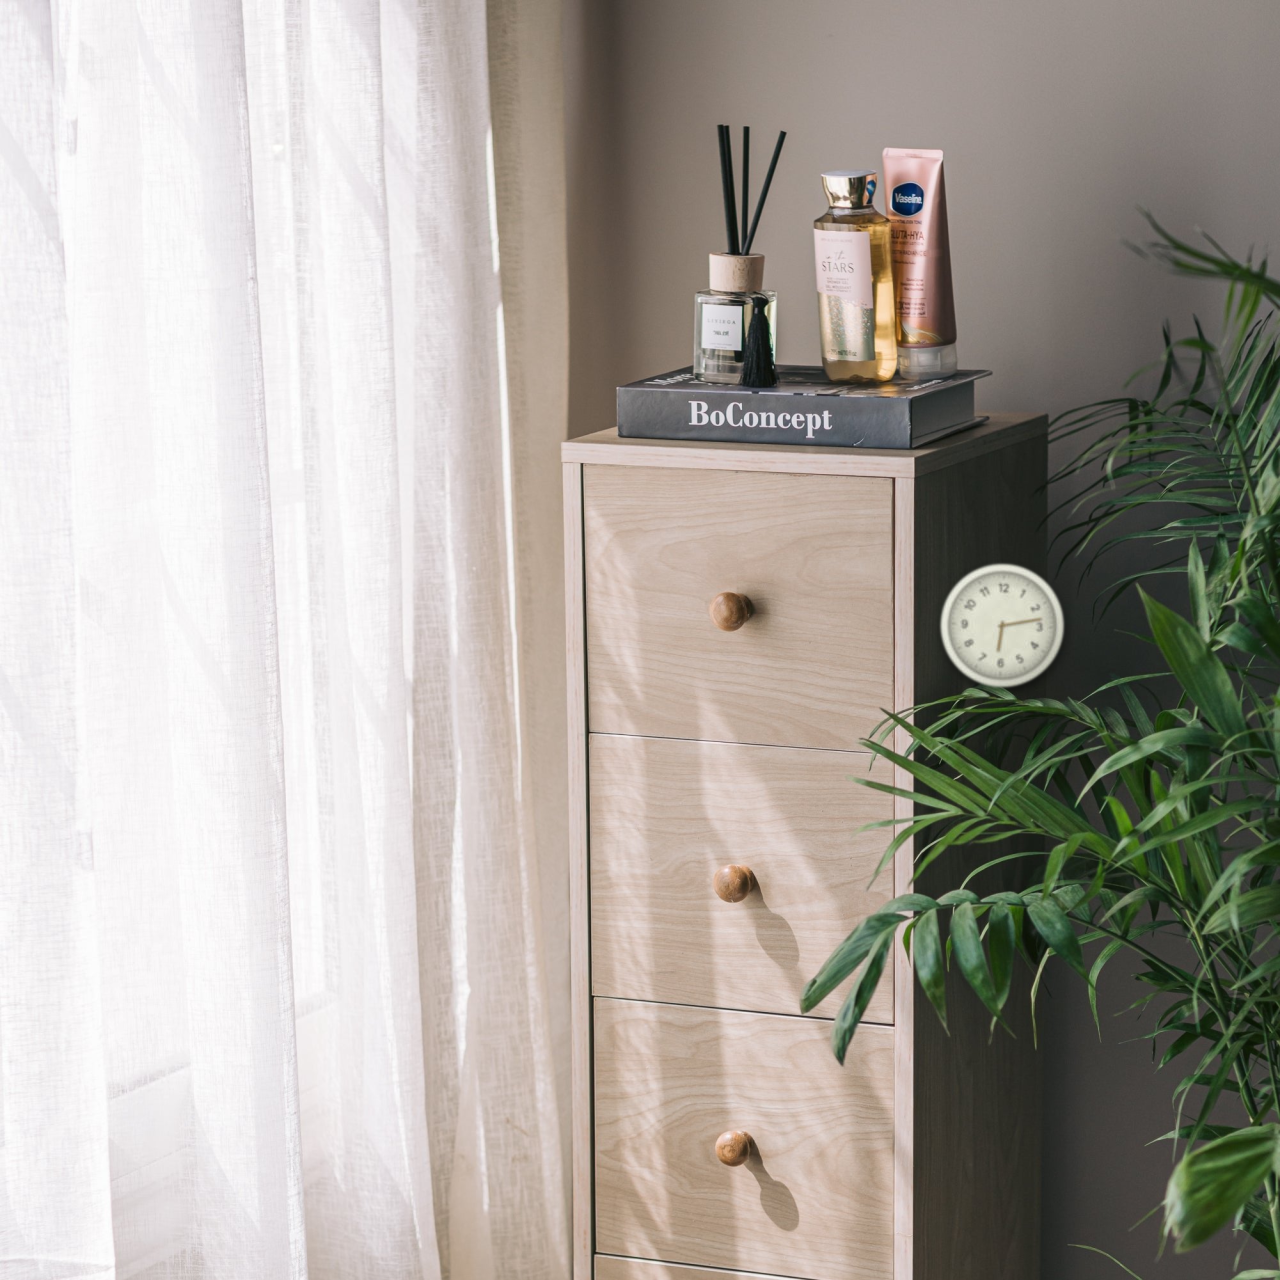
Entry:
6 h 13 min
